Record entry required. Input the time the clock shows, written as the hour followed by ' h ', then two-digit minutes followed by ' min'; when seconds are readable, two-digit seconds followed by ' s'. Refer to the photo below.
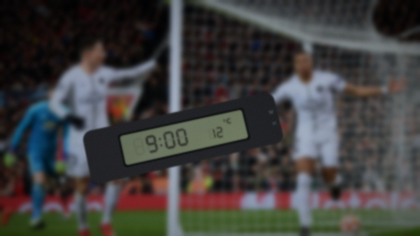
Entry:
9 h 00 min
